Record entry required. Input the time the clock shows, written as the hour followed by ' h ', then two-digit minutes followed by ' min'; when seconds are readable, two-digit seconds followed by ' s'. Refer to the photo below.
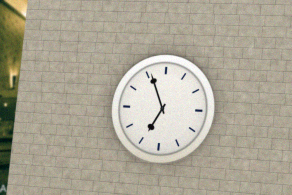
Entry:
6 h 56 min
